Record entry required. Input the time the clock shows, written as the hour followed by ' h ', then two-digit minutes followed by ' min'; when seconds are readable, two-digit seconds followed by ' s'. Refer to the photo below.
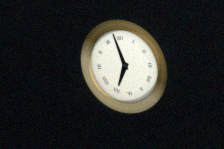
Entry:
6 h 58 min
